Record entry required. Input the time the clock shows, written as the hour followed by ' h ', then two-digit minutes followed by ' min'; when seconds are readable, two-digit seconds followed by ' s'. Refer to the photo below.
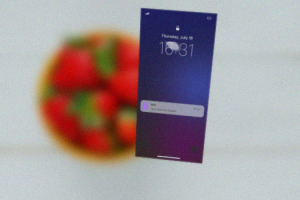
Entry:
16 h 31 min
